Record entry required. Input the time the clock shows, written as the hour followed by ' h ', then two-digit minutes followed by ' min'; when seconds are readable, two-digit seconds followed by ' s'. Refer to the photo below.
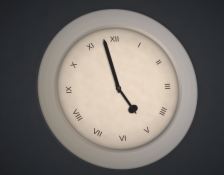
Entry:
4 h 58 min
